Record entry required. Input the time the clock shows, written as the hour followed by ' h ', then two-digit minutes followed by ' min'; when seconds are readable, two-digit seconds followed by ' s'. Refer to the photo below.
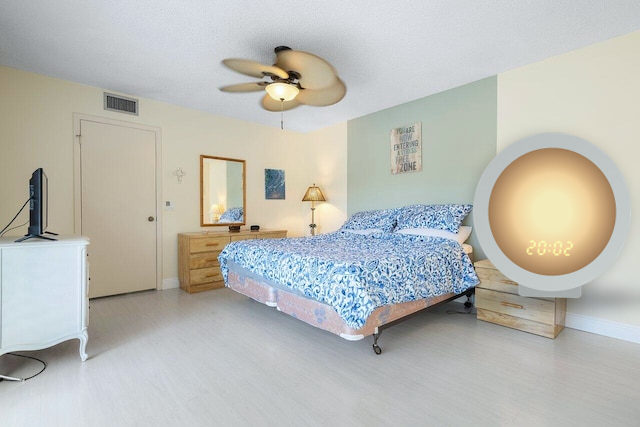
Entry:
20 h 02 min
